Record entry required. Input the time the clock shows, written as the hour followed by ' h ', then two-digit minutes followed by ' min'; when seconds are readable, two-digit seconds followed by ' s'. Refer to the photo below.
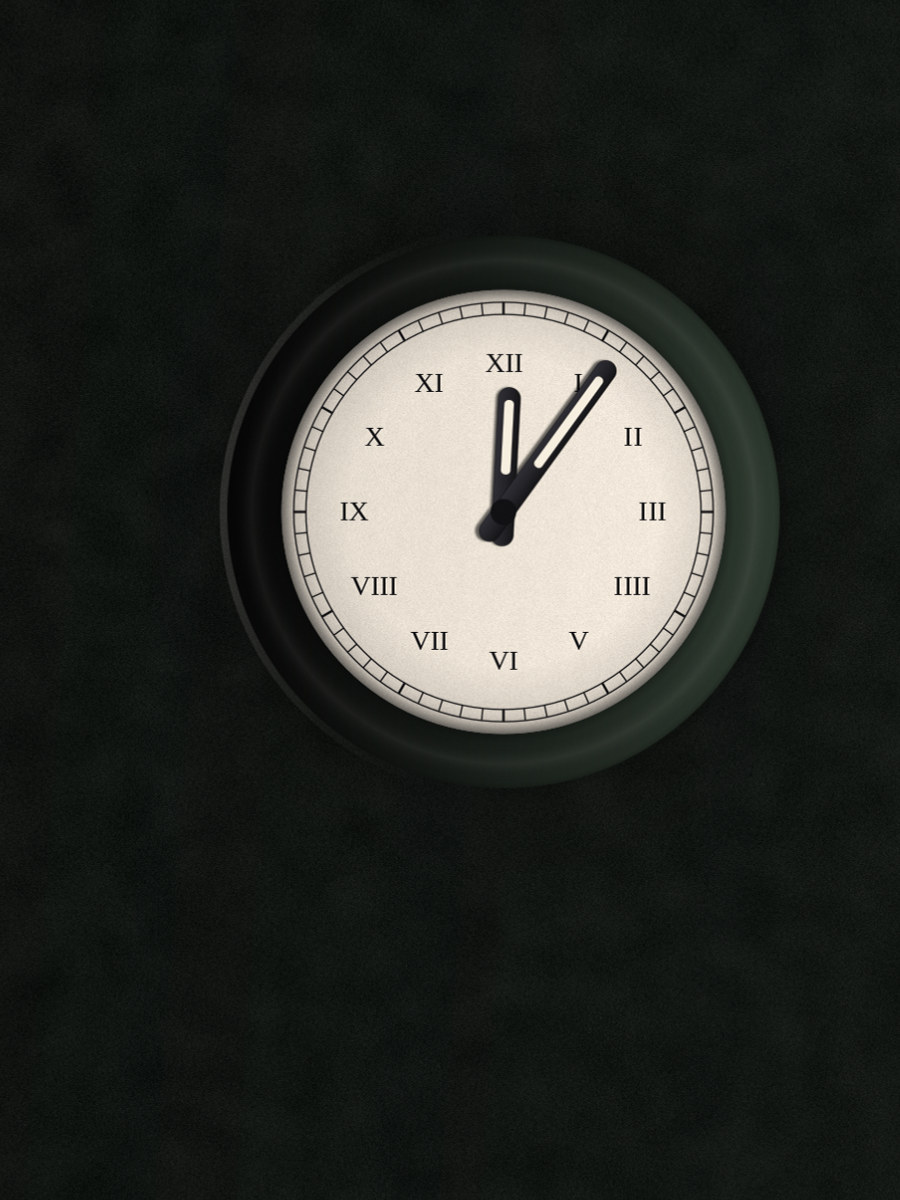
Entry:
12 h 06 min
